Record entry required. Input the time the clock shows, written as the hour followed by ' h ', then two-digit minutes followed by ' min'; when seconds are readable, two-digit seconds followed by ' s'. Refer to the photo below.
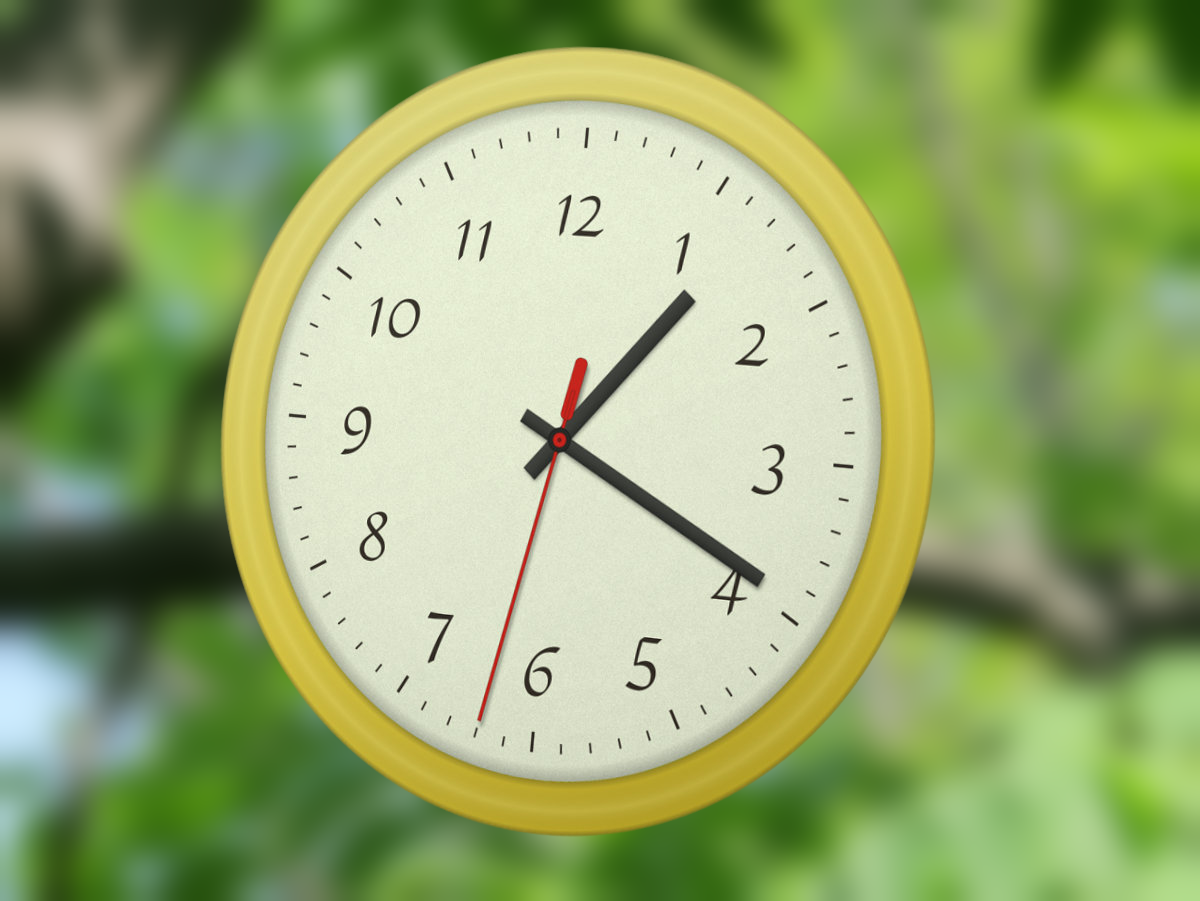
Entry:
1 h 19 min 32 s
